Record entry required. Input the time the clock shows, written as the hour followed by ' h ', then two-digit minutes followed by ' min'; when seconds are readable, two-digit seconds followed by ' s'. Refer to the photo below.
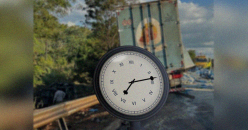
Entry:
7 h 13 min
